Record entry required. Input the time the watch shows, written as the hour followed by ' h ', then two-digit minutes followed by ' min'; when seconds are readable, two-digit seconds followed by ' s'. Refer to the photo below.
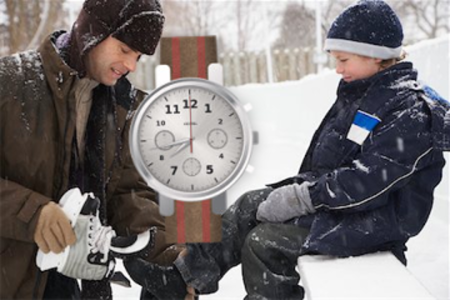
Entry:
7 h 43 min
